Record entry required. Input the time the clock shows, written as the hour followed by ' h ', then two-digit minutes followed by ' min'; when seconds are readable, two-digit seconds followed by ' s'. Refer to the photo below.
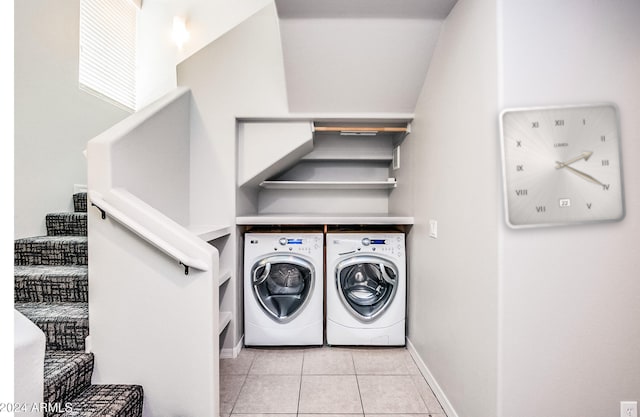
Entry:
2 h 20 min
